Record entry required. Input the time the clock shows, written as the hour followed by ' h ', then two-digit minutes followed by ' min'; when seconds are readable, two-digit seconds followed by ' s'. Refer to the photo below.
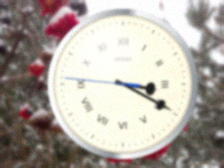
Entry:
3 h 19 min 46 s
